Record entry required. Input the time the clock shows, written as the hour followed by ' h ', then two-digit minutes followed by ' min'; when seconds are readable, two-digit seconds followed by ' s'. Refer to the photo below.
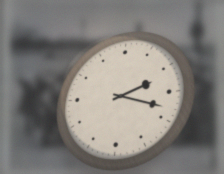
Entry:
2 h 18 min
